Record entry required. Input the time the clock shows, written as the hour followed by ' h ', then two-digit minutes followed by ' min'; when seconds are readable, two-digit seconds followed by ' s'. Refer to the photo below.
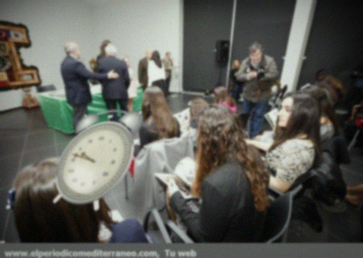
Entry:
9 h 47 min
